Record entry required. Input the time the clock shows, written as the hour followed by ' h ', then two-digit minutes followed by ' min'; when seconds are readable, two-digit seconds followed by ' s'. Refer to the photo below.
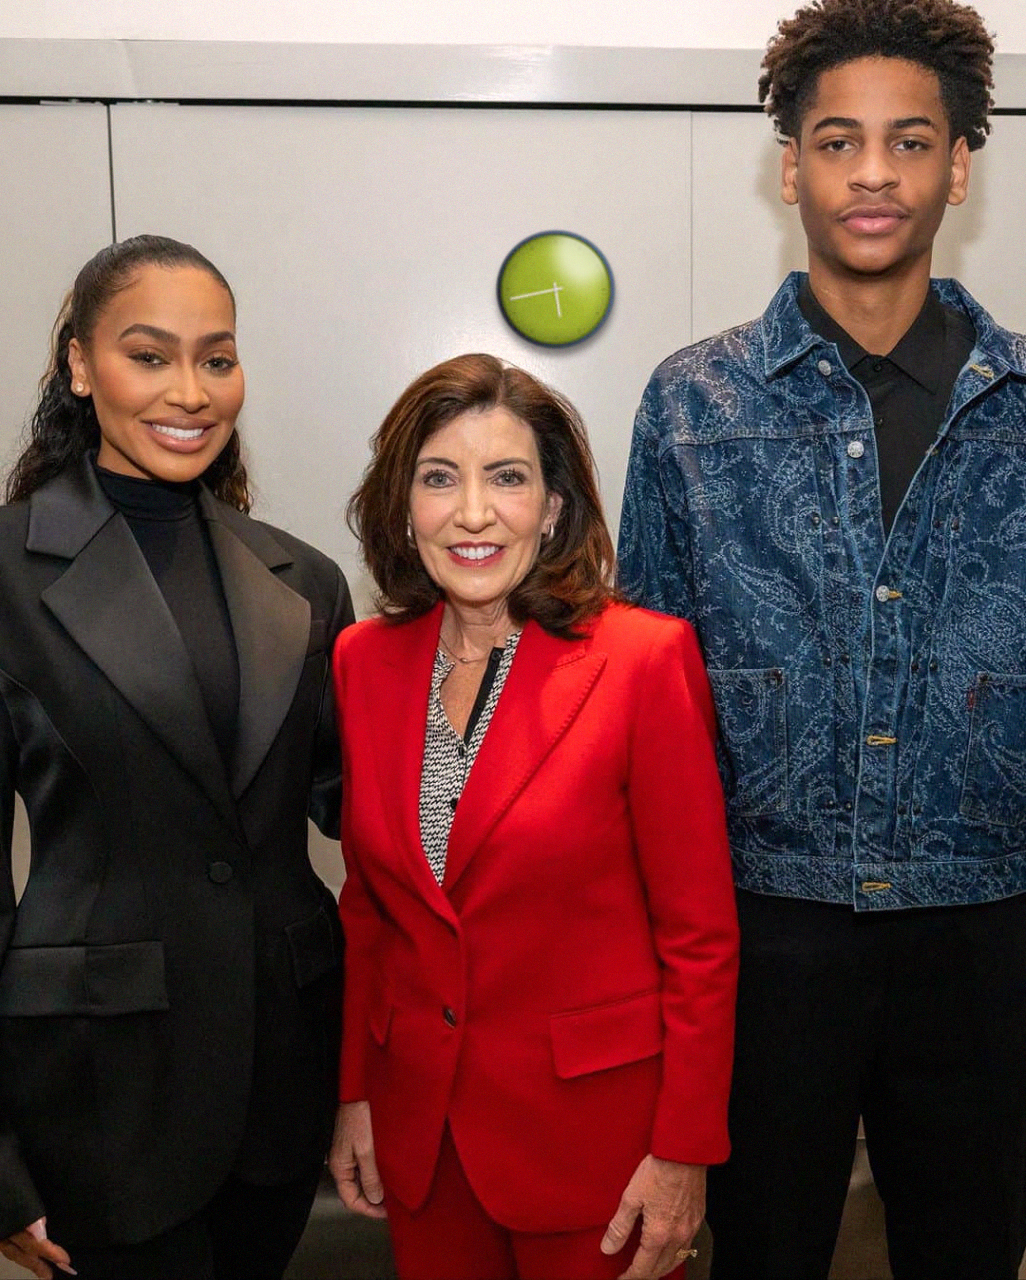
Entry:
5 h 43 min
